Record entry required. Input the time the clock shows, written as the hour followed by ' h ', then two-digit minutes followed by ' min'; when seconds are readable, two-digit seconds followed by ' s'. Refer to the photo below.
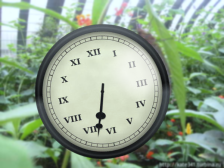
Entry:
6 h 33 min
